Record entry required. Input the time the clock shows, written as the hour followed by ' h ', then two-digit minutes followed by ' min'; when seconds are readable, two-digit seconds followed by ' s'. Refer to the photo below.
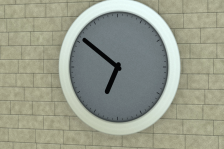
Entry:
6 h 51 min
